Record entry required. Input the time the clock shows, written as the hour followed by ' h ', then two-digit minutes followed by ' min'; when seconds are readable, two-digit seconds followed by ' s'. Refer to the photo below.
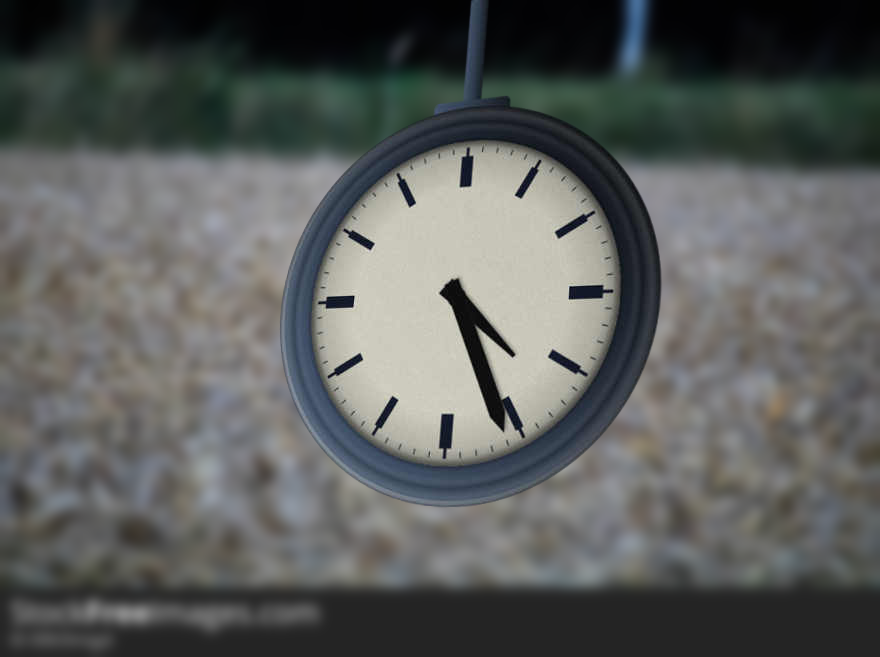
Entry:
4 h 26 min
